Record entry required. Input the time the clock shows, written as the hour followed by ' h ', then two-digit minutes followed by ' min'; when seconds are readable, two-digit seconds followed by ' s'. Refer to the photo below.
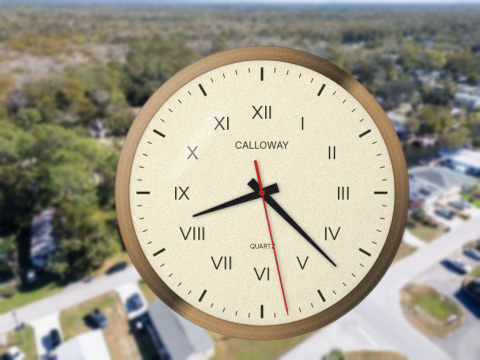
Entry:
8 h 22 min 28 s
